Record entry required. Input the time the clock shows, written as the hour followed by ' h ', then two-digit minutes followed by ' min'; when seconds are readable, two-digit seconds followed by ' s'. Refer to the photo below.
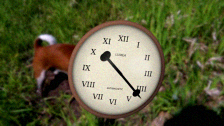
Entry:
10 h 22 min
